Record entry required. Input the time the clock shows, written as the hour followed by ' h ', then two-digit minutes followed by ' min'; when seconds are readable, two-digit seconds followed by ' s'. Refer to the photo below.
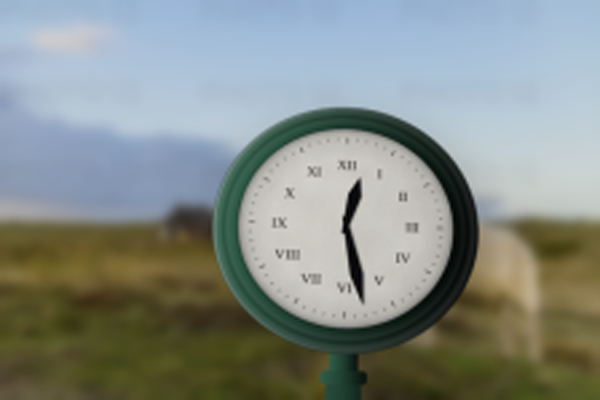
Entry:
12 h 28 min
